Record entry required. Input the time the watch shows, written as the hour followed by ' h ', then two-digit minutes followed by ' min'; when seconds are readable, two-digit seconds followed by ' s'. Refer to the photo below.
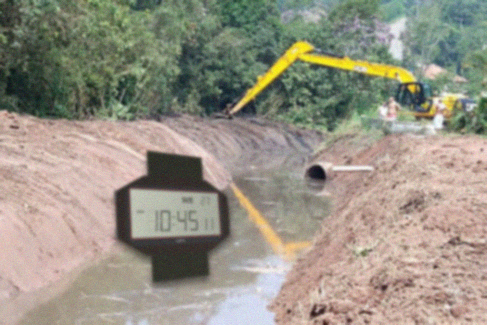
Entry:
10 h 45 min 11 s
